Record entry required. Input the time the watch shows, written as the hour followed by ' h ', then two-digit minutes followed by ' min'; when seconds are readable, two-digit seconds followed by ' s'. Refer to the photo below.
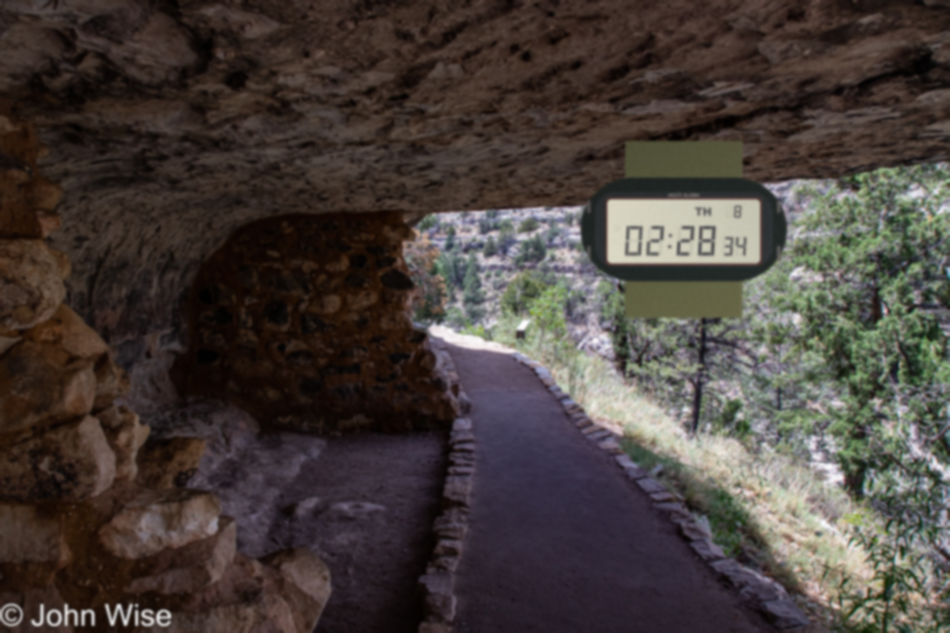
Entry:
2 h 28 min 34 s
